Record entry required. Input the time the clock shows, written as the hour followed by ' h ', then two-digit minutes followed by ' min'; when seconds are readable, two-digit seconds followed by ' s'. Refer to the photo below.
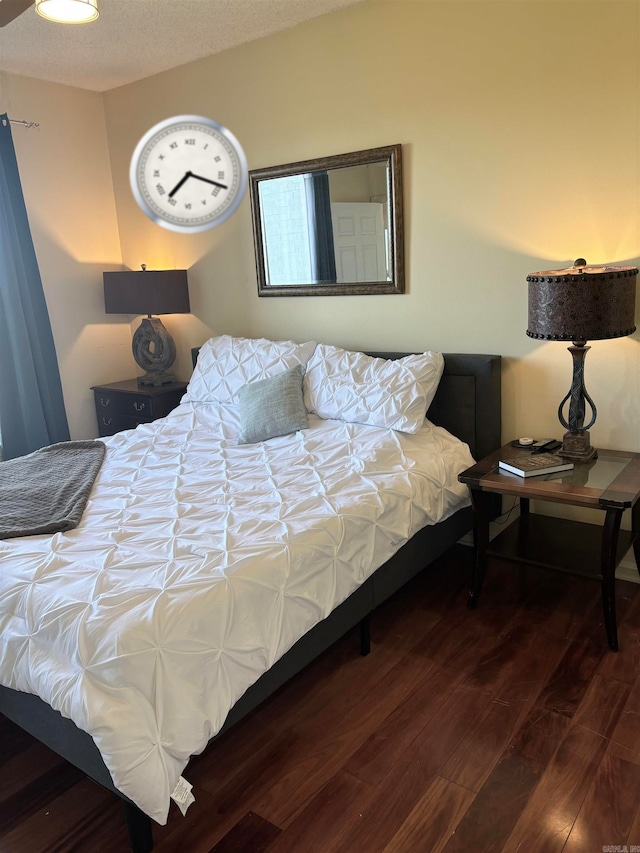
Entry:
7 h 18 min
